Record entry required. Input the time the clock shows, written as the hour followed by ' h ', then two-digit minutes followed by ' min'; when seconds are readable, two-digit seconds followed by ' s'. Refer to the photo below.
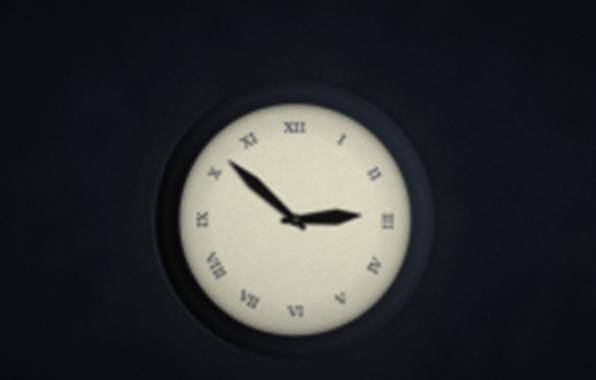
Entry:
2 h 52 min
